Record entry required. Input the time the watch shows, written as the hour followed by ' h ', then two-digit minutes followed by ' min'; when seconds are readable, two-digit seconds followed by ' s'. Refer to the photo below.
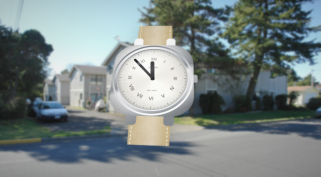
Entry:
11 h 53 min
